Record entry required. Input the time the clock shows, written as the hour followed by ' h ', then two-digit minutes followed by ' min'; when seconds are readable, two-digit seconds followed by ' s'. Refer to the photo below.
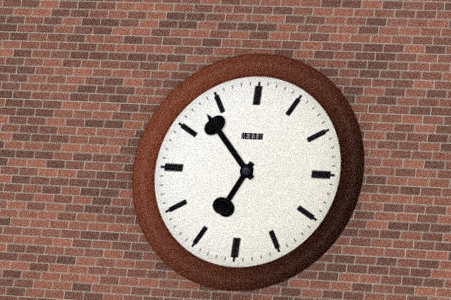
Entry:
6 h 53 min
